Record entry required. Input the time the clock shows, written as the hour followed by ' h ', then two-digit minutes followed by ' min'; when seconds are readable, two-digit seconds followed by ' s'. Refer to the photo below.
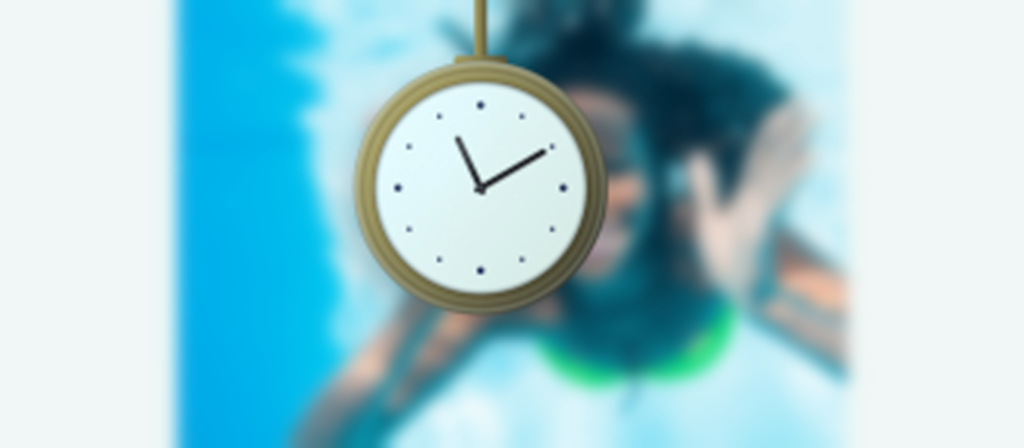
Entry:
11 h 10 min
